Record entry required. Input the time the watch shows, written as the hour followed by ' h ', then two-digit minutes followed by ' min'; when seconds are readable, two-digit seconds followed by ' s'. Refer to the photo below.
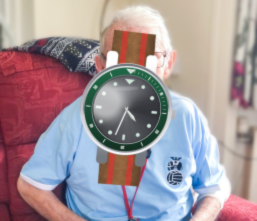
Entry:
4 h 33 min
